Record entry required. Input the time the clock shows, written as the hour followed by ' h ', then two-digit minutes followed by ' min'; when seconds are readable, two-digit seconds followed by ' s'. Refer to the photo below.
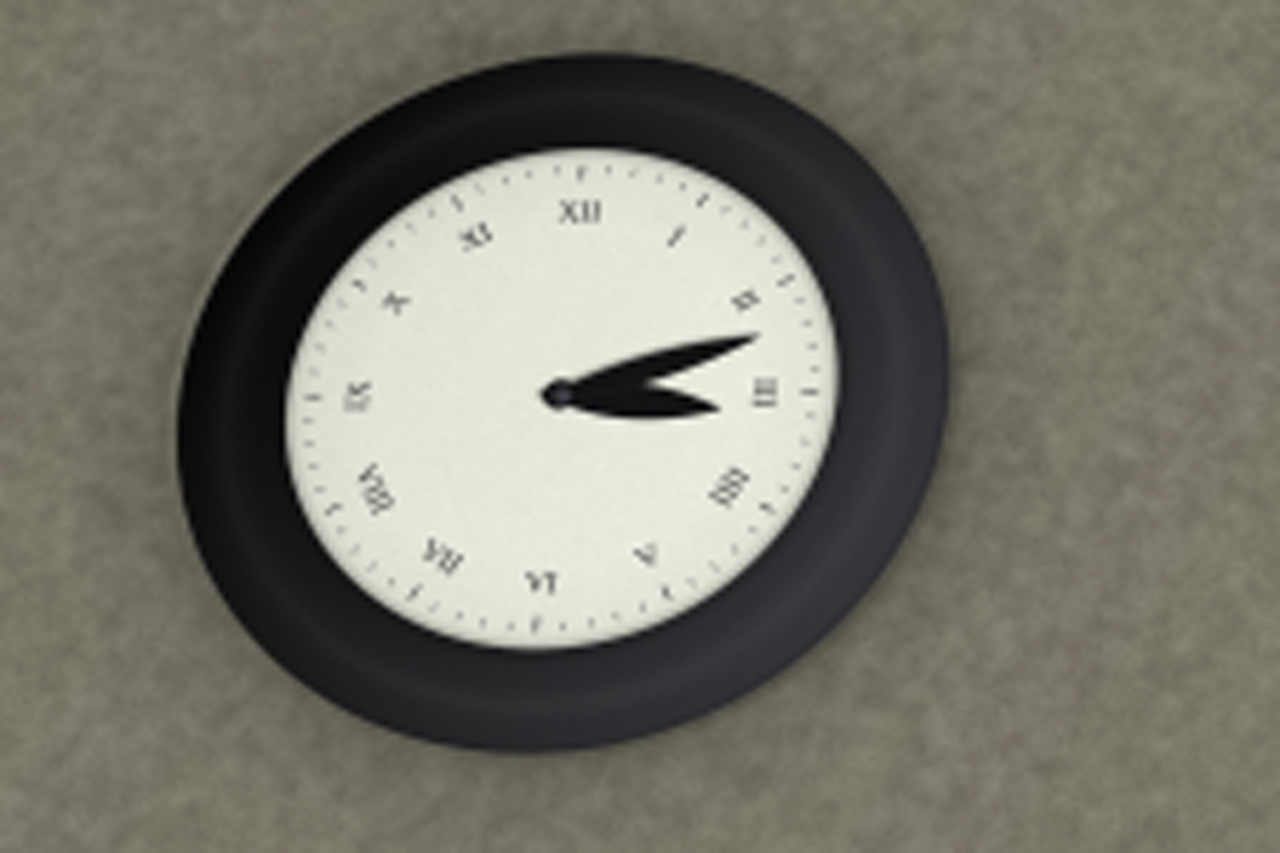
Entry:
3 h 12 min
